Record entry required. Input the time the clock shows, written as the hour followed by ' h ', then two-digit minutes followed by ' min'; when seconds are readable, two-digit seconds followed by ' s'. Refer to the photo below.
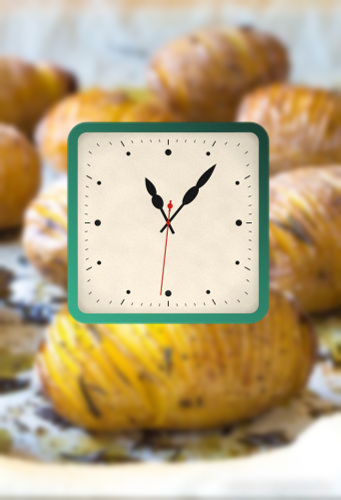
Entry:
11 h 06 min 31 s
